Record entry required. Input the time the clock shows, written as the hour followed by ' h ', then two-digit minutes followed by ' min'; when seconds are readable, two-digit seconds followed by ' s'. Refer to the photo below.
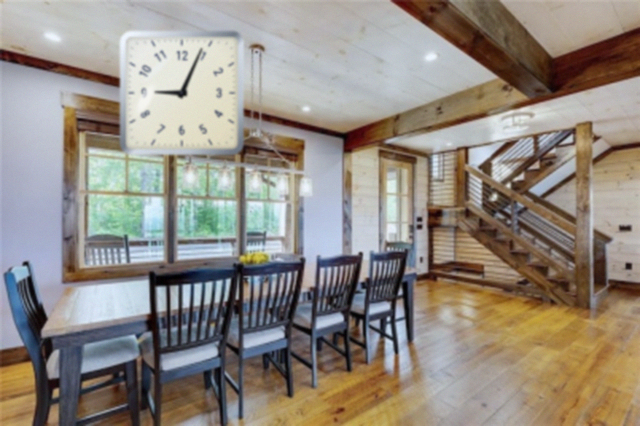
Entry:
9 h 04 min
